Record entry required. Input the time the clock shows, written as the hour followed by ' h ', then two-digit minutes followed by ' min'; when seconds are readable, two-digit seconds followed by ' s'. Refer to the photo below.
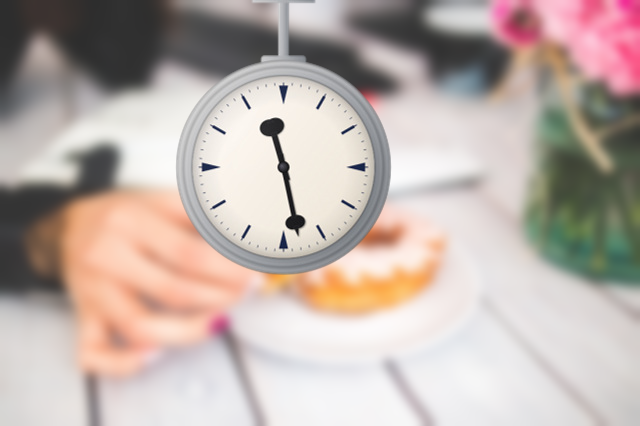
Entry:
11 h 28 min
